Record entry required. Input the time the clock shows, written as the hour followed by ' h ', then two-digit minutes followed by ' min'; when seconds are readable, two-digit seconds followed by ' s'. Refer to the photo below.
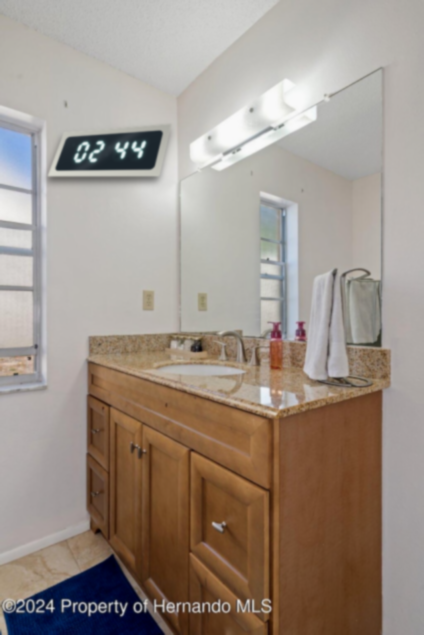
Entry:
2 h 44 min
